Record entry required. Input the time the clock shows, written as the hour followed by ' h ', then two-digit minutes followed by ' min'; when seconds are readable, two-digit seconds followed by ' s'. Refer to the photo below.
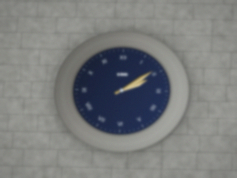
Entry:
2 h 09 min
